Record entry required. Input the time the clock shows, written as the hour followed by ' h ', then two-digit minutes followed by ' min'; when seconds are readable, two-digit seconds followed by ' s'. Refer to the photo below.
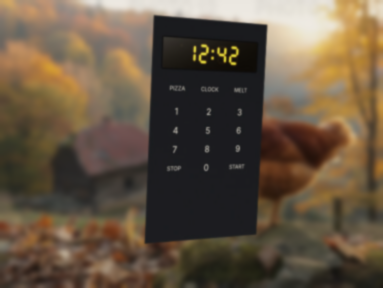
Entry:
12 h 42 min
